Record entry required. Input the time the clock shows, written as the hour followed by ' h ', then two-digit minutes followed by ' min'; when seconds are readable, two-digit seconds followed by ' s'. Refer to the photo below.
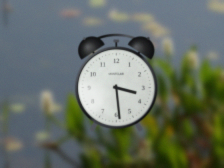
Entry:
3 h 29 min
